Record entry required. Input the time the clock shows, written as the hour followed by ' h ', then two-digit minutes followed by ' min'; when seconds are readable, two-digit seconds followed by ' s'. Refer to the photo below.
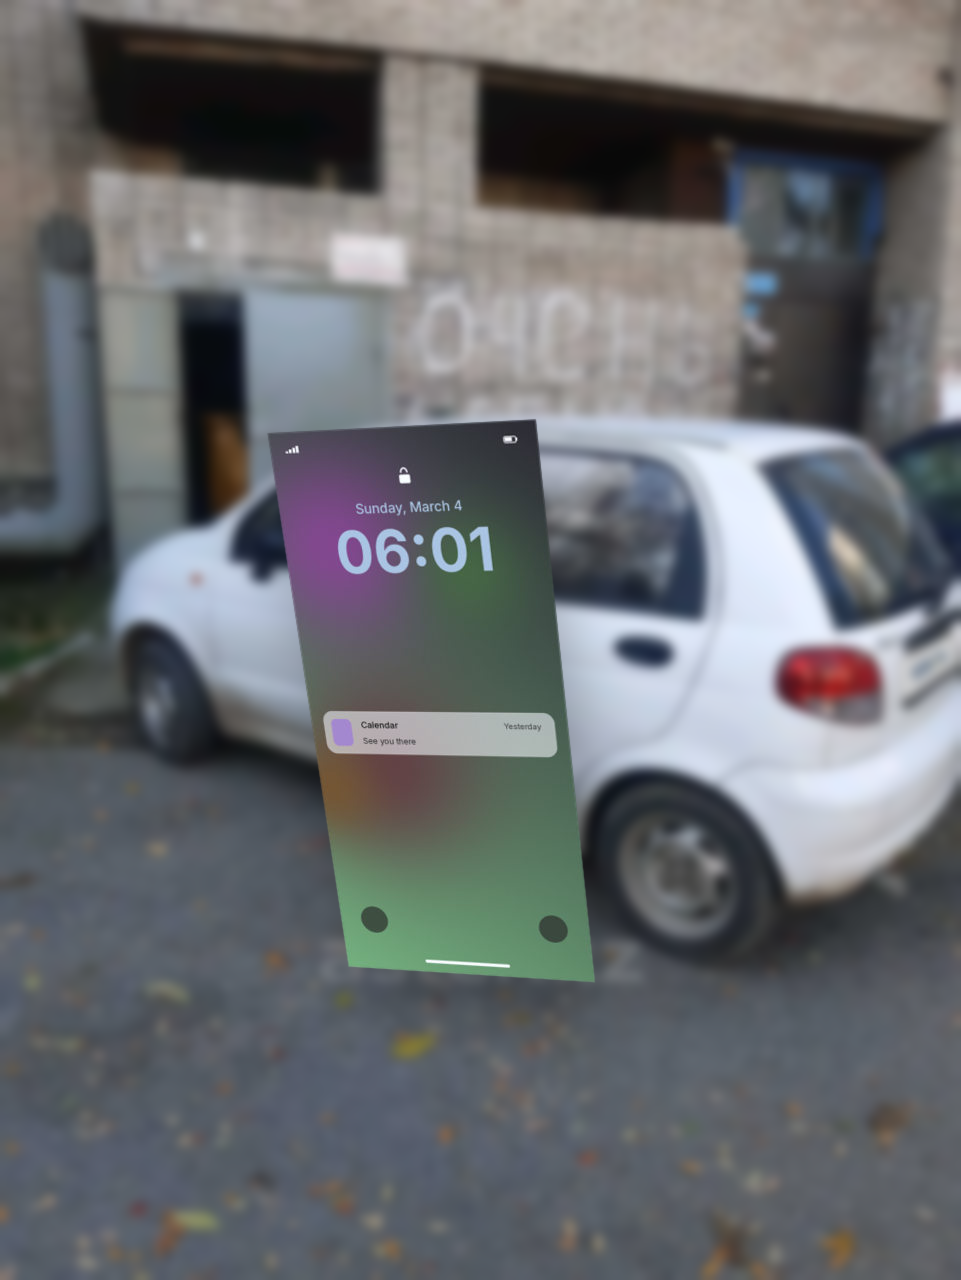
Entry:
6 h 01 min
